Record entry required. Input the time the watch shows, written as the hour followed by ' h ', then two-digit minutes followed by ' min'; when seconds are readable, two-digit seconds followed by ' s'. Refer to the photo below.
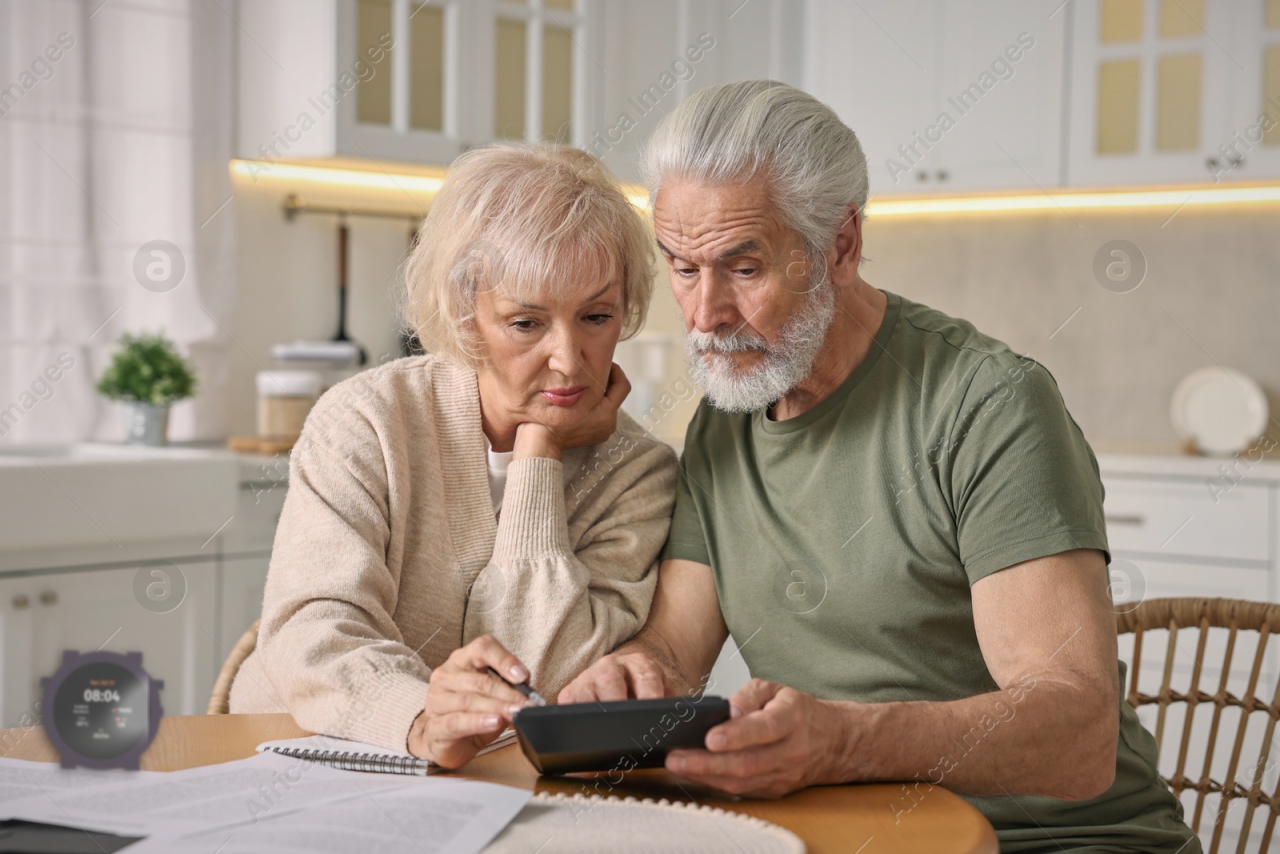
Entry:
8 h 04 min
